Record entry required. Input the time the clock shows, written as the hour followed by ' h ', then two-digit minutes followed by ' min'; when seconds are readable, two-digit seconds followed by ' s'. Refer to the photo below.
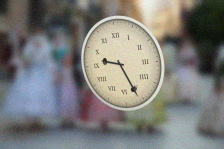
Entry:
9 h 26 min
